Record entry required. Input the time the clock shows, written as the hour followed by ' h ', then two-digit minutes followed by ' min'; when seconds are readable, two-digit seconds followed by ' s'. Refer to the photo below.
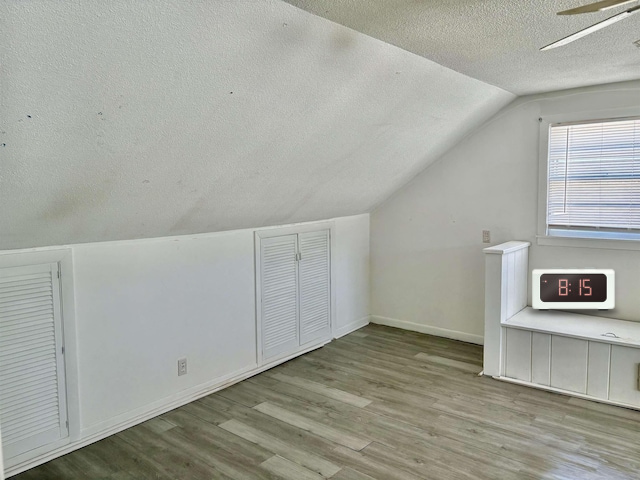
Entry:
8 h 15 min
